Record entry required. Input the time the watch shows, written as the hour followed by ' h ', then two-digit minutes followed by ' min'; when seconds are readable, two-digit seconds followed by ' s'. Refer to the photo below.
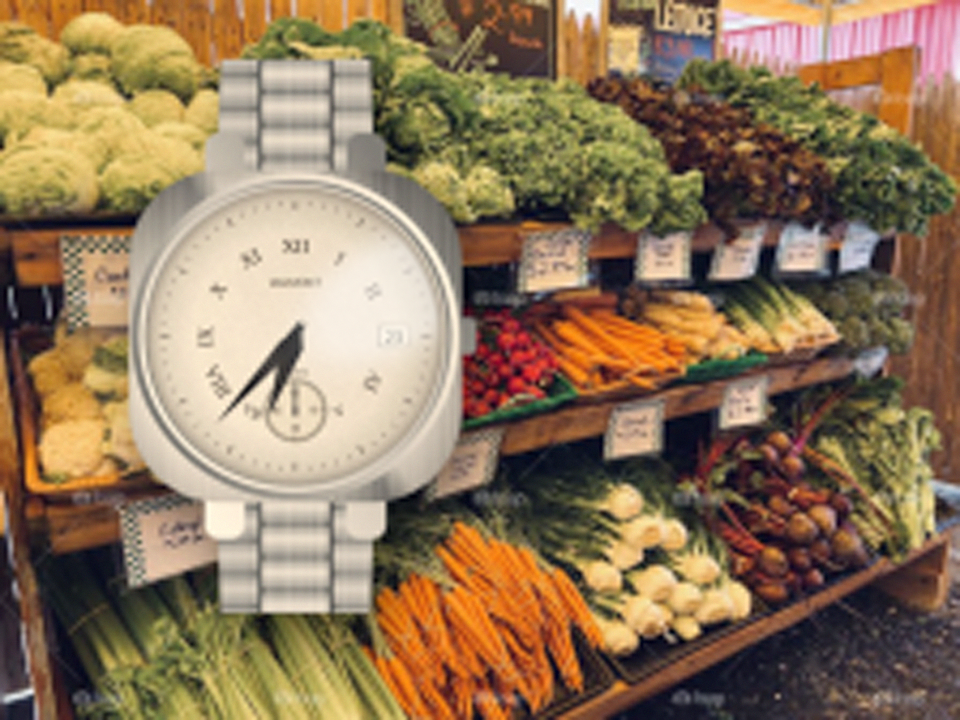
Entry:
6 h 37 min
